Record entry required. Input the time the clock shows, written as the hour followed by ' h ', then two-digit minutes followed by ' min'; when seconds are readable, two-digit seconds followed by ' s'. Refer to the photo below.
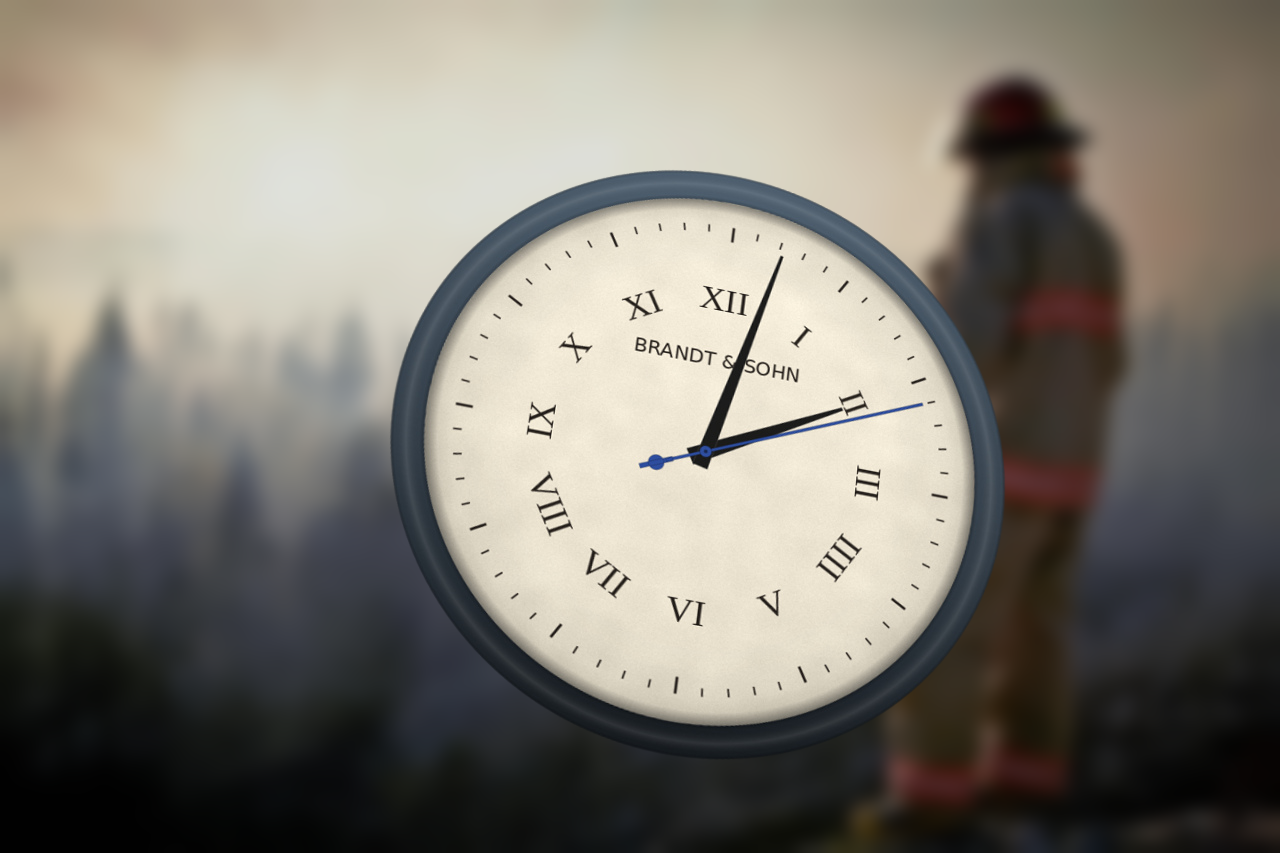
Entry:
2 h 02 min 11 s
